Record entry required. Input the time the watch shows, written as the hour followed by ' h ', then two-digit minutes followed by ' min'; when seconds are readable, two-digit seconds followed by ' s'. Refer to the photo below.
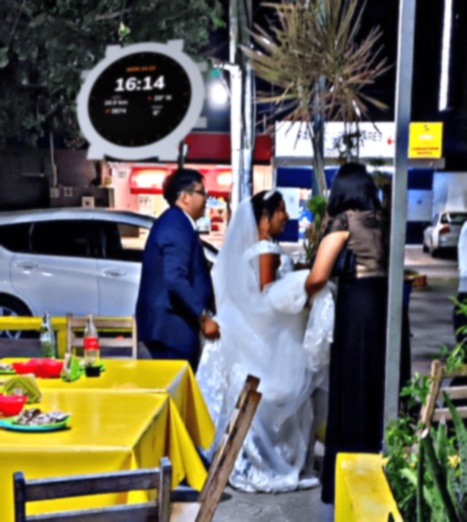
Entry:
16 h 14 min
